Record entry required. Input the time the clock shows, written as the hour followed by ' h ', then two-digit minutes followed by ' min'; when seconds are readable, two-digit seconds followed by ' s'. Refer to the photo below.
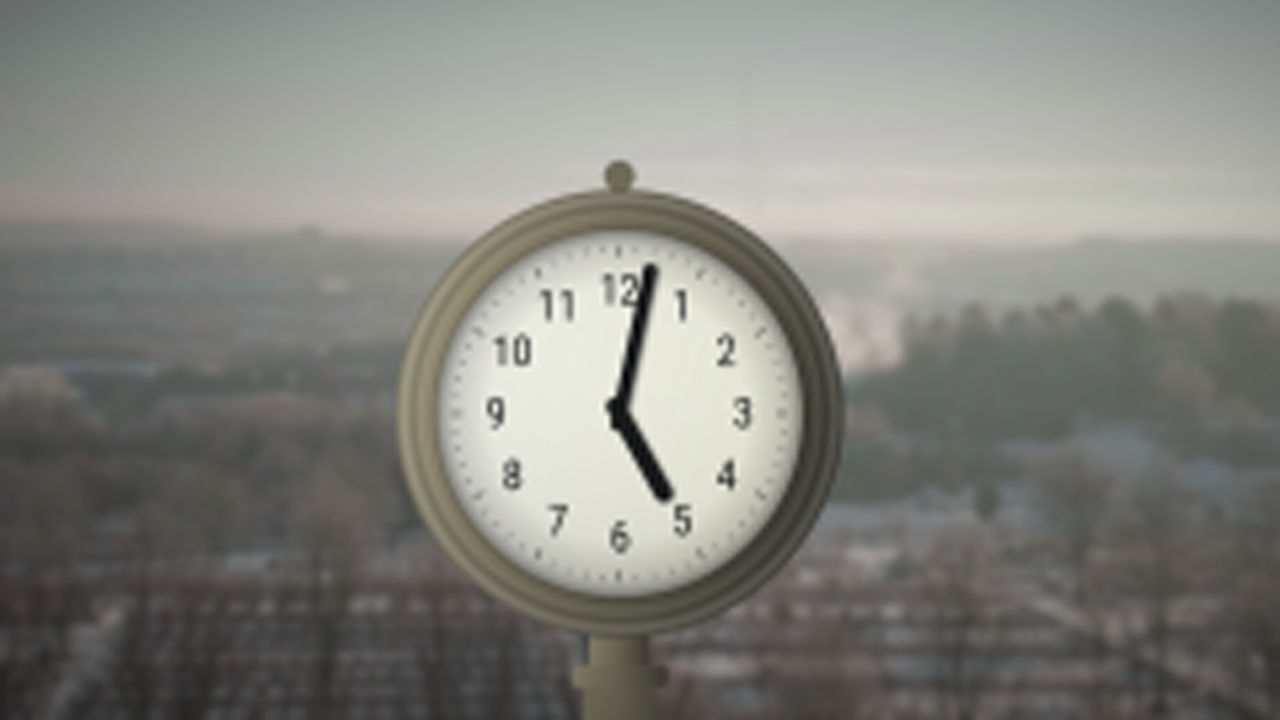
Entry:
5 h 02 min
